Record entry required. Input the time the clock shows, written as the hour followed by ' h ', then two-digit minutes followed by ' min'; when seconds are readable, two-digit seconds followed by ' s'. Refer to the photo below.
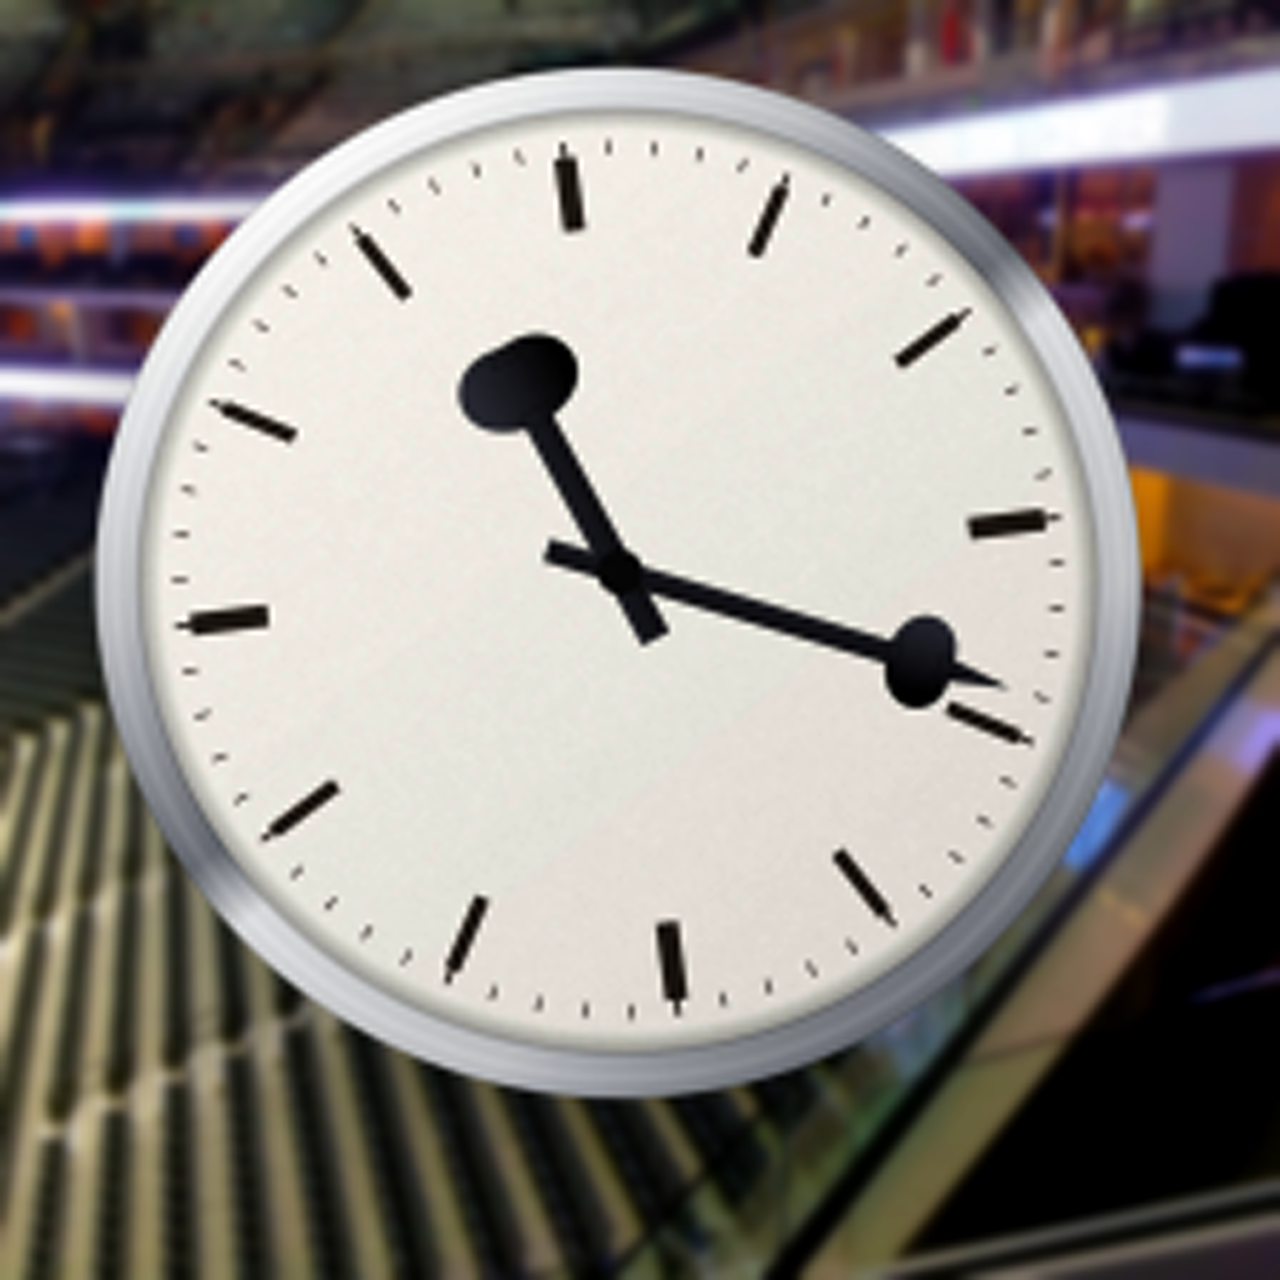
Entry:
11 h 19 min
